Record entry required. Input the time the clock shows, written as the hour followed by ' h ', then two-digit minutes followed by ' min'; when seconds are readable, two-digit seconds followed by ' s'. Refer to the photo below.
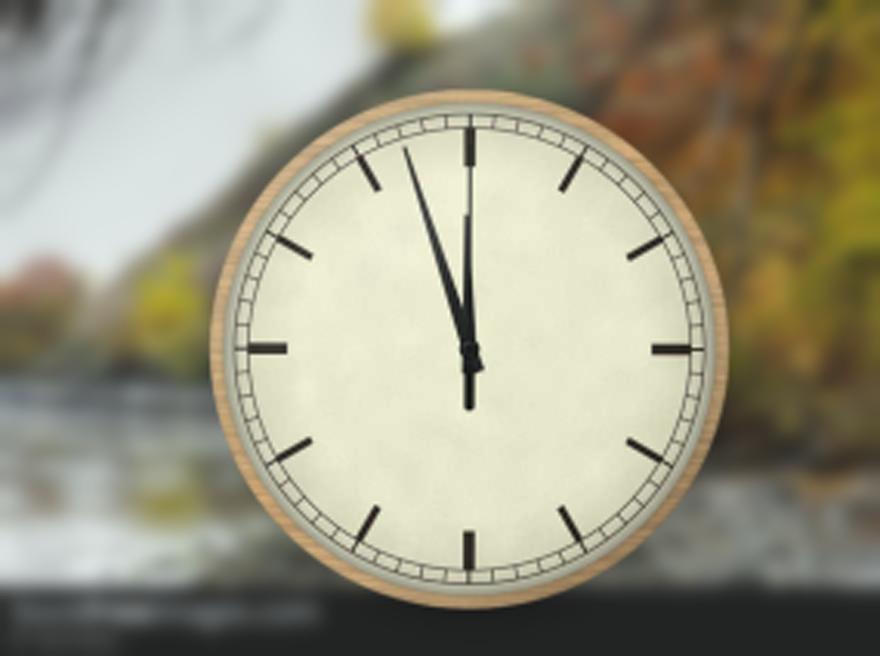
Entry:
11 h 57 min 00 s
